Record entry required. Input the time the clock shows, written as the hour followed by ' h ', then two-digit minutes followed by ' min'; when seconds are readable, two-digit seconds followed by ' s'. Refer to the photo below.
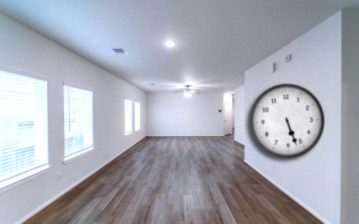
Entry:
5 h 27 min
